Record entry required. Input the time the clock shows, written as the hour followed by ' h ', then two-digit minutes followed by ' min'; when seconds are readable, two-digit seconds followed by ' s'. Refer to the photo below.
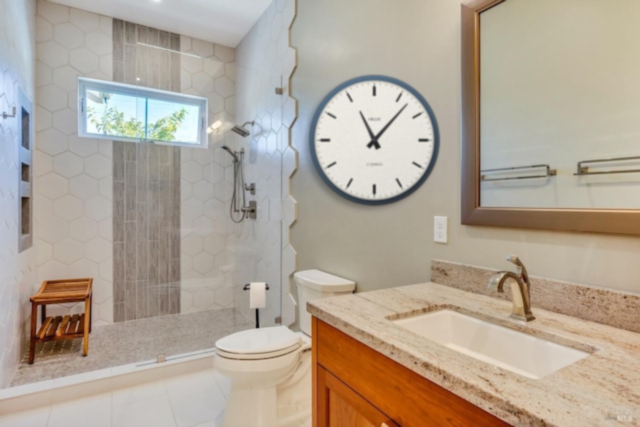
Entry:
11 h 07 min
